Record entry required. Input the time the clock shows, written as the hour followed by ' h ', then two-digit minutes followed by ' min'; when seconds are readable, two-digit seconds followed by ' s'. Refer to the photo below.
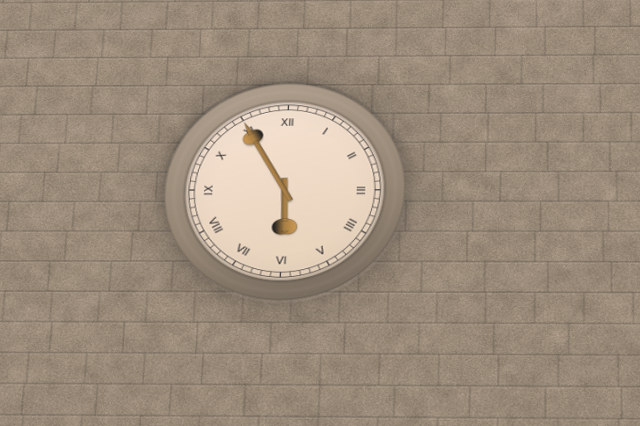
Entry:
5 h 55 min
